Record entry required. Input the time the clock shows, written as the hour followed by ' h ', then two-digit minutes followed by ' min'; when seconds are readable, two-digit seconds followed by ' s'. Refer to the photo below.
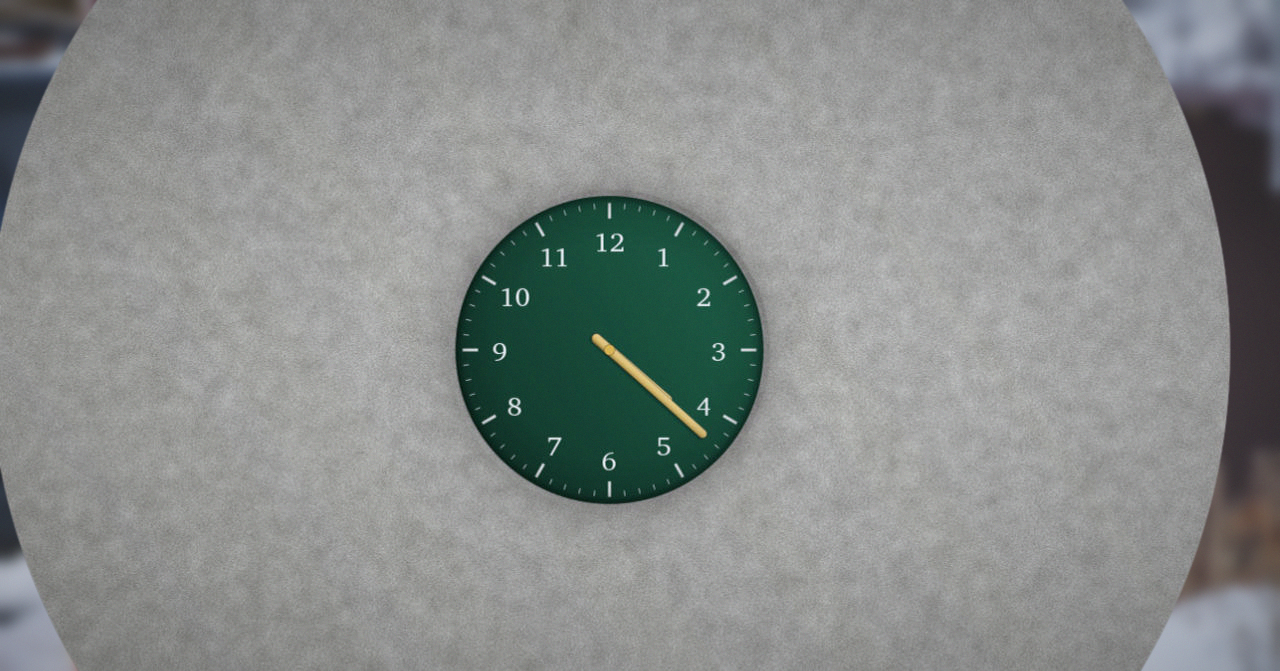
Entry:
4 h 22 min
